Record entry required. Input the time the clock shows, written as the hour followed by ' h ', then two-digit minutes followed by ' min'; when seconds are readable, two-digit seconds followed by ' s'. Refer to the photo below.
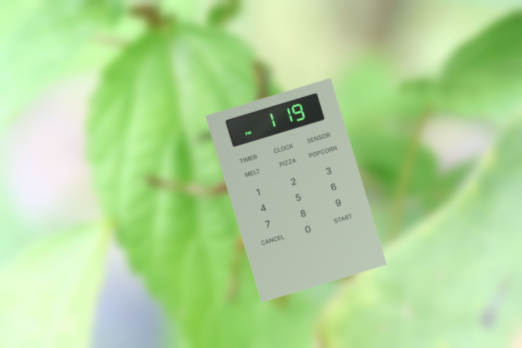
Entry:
1 h 19 min
